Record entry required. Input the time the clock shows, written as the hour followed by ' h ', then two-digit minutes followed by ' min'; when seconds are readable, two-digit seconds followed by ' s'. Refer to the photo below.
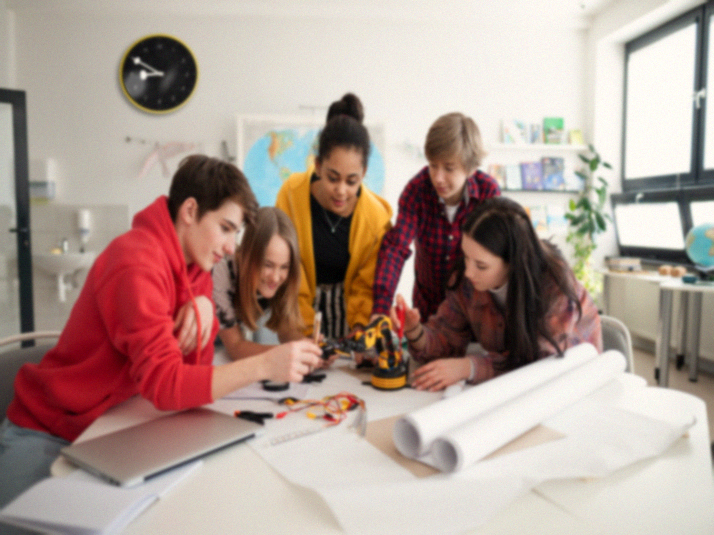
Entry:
8 h 50 min
